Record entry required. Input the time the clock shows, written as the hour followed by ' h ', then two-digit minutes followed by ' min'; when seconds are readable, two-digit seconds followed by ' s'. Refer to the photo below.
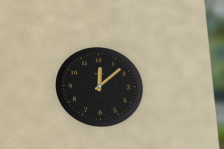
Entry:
12 h 08 min
